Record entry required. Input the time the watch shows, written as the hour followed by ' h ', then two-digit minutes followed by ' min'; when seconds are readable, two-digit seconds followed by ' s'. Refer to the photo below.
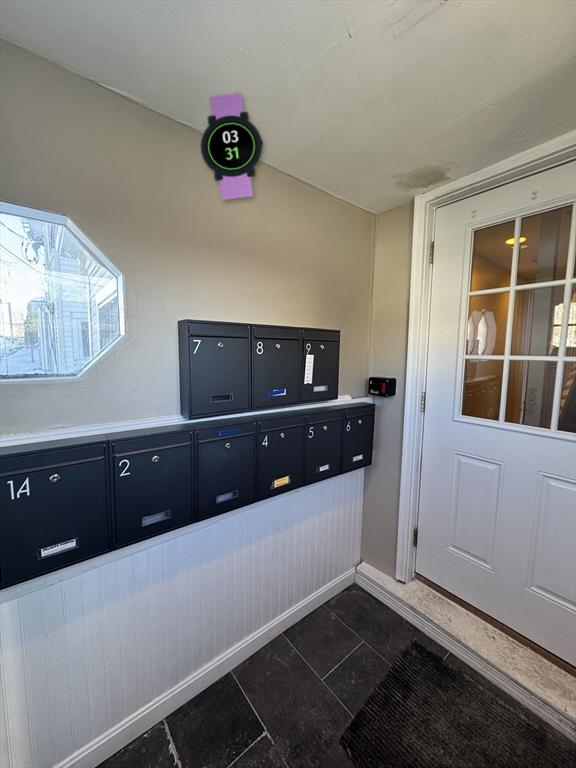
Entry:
3 h 31 min
